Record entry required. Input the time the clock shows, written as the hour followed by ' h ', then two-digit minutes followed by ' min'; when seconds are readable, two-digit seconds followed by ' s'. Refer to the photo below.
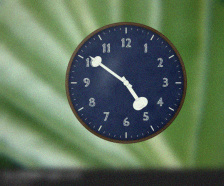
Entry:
4 h 51 min
